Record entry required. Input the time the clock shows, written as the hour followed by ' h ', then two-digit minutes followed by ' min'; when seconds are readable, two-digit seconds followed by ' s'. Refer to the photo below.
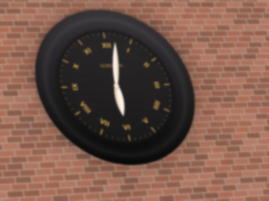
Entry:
6 h 02 min
